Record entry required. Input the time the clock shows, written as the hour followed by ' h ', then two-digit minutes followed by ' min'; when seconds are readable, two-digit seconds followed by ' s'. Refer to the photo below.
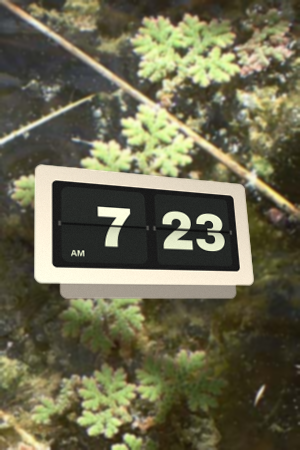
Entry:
7 h 23 min
